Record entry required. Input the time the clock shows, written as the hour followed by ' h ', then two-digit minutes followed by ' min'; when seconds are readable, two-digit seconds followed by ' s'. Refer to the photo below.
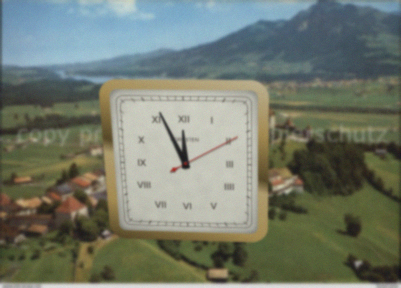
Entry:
11 h 56 min 10 s
